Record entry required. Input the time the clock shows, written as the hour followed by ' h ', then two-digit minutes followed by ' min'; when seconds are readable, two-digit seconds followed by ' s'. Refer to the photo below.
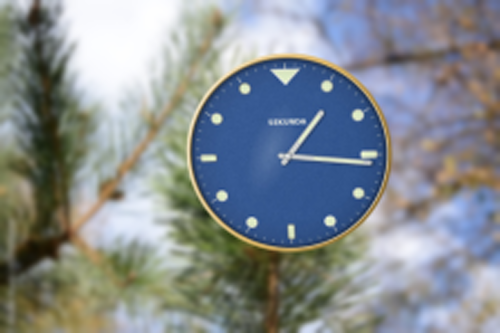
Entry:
1 h 16 min
